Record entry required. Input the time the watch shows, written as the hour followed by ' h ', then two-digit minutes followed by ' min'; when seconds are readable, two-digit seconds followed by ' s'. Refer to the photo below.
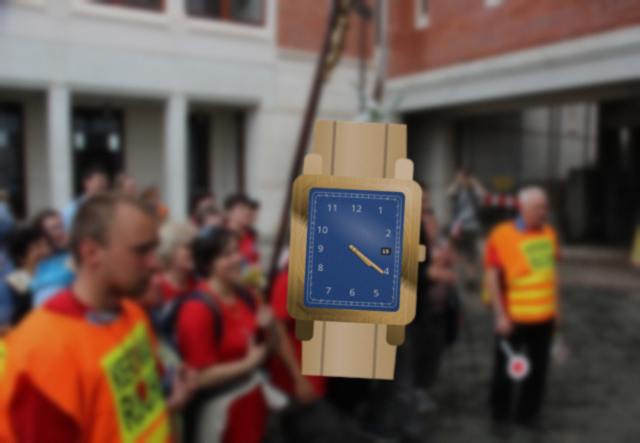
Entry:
4 h 21 min
